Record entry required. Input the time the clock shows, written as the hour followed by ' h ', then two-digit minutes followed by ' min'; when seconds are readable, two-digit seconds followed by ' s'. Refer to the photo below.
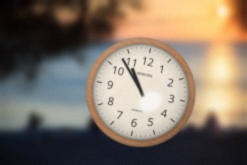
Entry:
10 h 53 min
